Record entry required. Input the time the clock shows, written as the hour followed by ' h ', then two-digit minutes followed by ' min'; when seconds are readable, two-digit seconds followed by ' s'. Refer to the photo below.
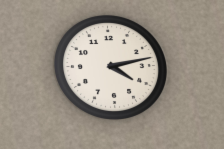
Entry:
4 h 13 min
